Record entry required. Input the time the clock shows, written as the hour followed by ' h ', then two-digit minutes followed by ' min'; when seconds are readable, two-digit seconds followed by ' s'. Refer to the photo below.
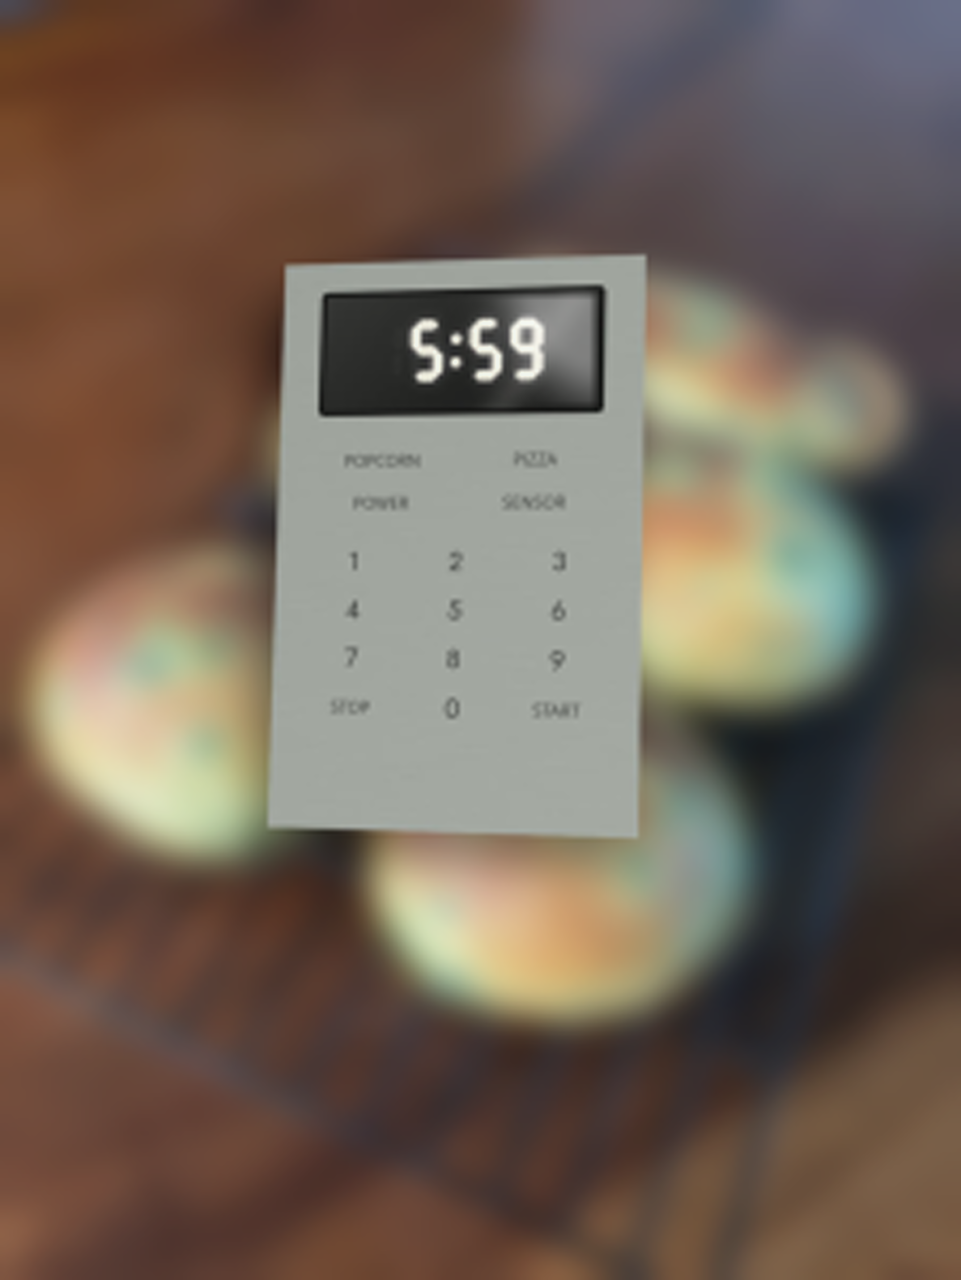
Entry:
5 h 59 min
